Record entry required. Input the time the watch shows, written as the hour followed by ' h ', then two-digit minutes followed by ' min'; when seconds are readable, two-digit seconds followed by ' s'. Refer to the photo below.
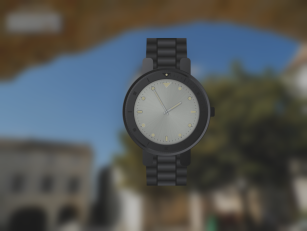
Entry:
1 h 55 min
